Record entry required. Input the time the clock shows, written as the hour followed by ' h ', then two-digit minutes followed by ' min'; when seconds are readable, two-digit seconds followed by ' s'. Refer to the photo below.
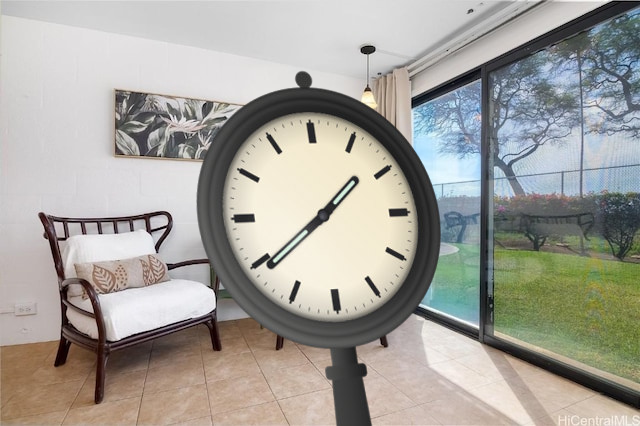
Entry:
1 h 39 min
